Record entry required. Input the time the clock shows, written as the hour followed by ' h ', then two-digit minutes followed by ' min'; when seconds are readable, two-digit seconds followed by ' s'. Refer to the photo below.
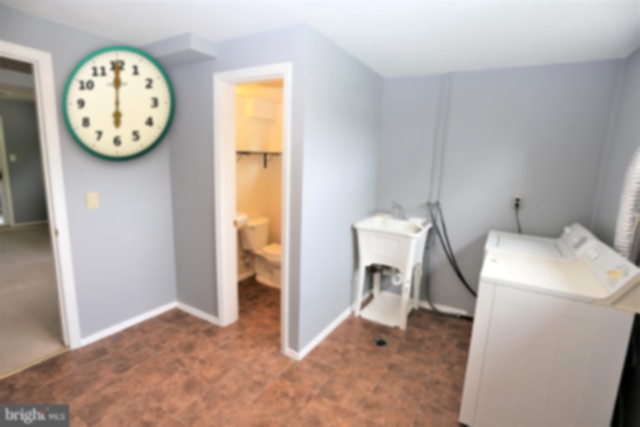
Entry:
6 h 00 min
